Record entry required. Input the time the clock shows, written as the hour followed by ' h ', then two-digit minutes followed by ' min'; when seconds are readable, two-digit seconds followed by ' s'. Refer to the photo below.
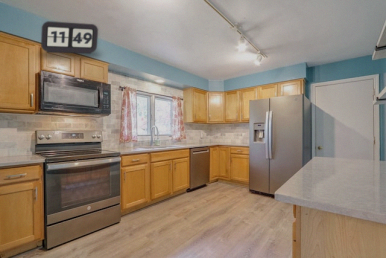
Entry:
11 h 49 min
